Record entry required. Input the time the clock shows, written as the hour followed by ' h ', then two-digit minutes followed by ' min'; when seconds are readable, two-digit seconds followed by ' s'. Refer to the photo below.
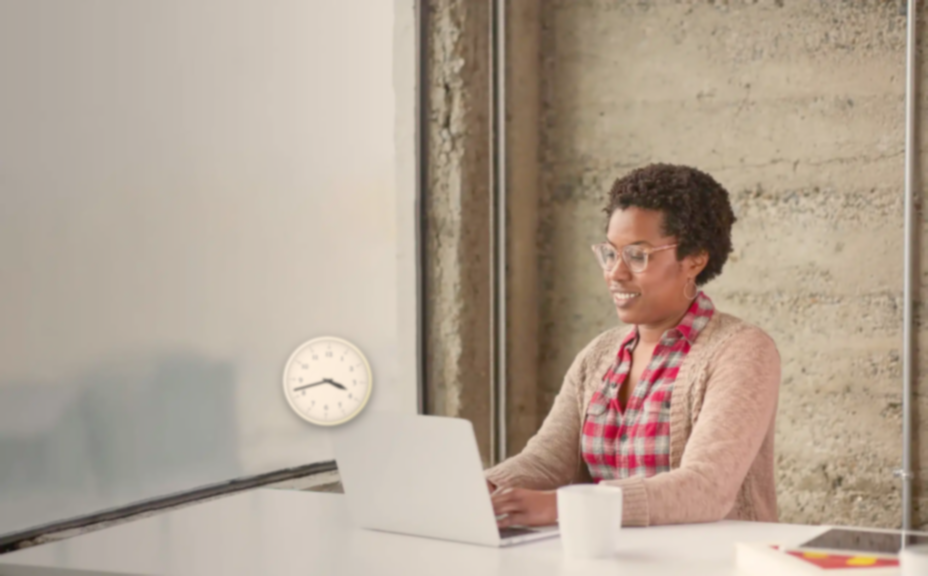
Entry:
3 h 42 min
